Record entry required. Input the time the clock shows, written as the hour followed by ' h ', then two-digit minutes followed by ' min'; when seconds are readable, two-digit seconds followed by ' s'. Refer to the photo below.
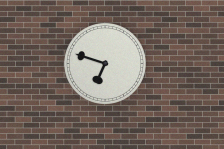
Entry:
6 h 48 min
